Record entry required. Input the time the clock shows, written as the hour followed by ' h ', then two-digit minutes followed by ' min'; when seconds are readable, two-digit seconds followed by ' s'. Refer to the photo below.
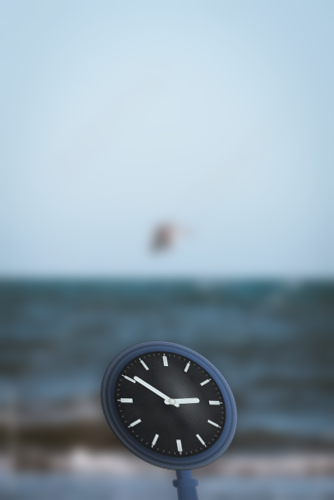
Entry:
2 h 51 min
